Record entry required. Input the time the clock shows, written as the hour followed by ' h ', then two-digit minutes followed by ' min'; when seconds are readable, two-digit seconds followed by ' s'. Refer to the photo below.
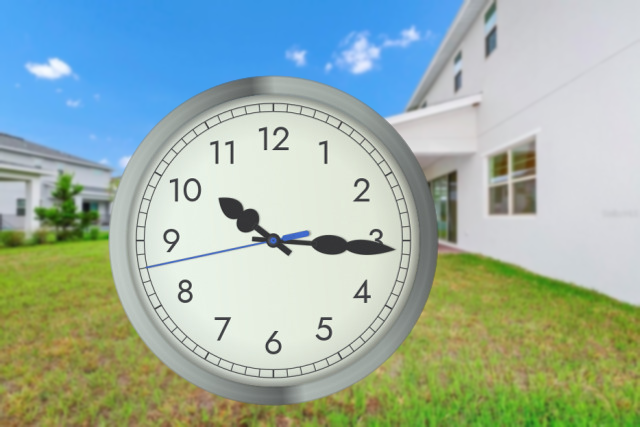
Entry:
10 h 15 min 43 s
